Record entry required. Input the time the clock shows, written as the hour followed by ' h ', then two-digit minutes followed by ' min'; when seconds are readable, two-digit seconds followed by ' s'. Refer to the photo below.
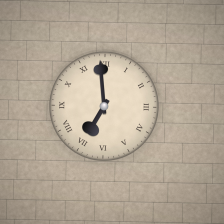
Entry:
6 h 59 min
